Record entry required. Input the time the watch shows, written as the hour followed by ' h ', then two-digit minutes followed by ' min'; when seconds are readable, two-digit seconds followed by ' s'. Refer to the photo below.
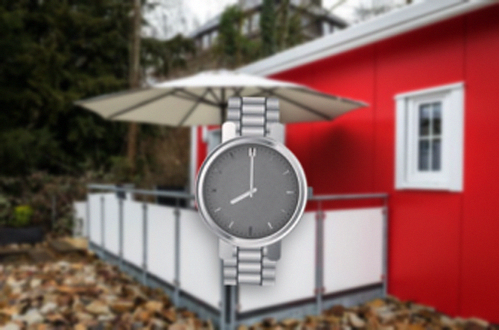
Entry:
8 h 00 min
